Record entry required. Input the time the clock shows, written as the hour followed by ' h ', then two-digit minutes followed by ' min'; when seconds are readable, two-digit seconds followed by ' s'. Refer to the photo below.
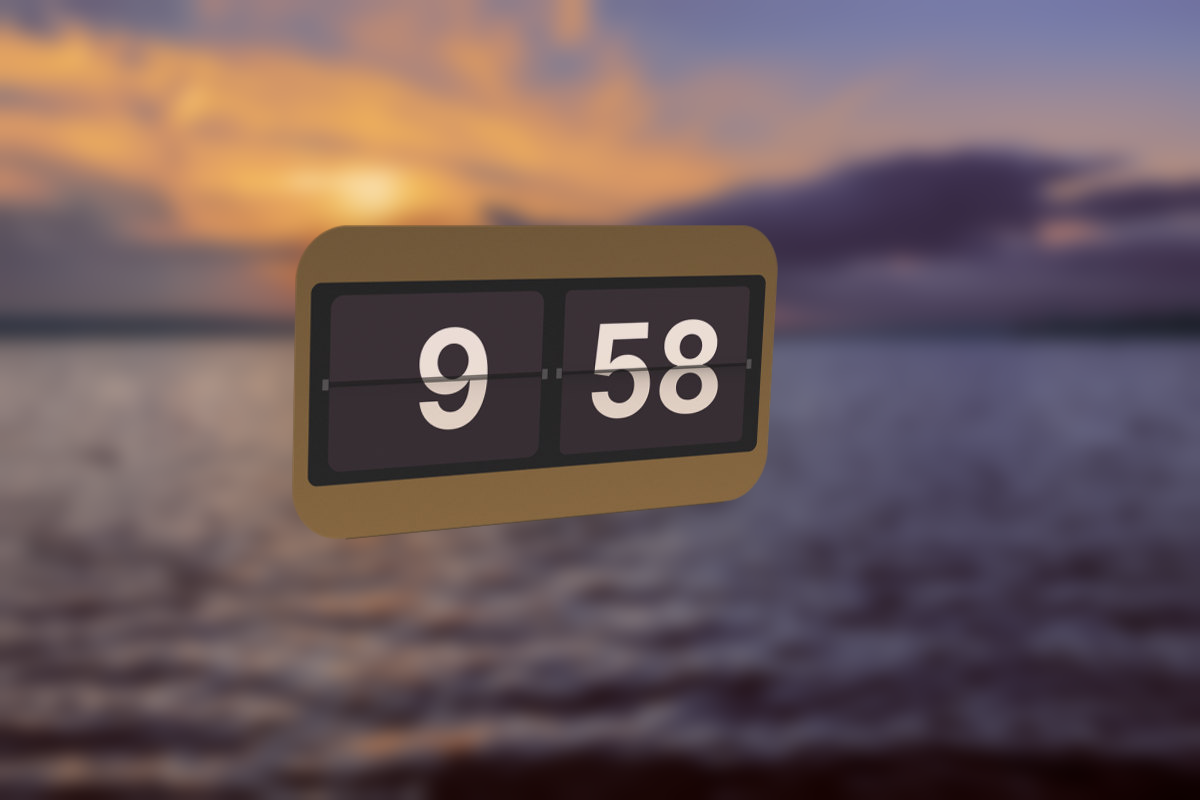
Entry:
9 h 58 min
